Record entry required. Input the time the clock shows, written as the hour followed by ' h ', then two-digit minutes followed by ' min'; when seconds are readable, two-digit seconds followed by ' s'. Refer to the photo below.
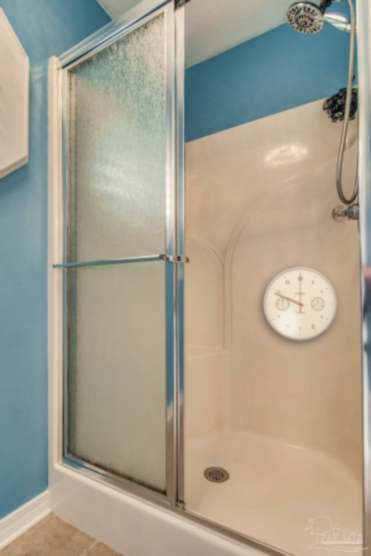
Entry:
9 h 49 min
